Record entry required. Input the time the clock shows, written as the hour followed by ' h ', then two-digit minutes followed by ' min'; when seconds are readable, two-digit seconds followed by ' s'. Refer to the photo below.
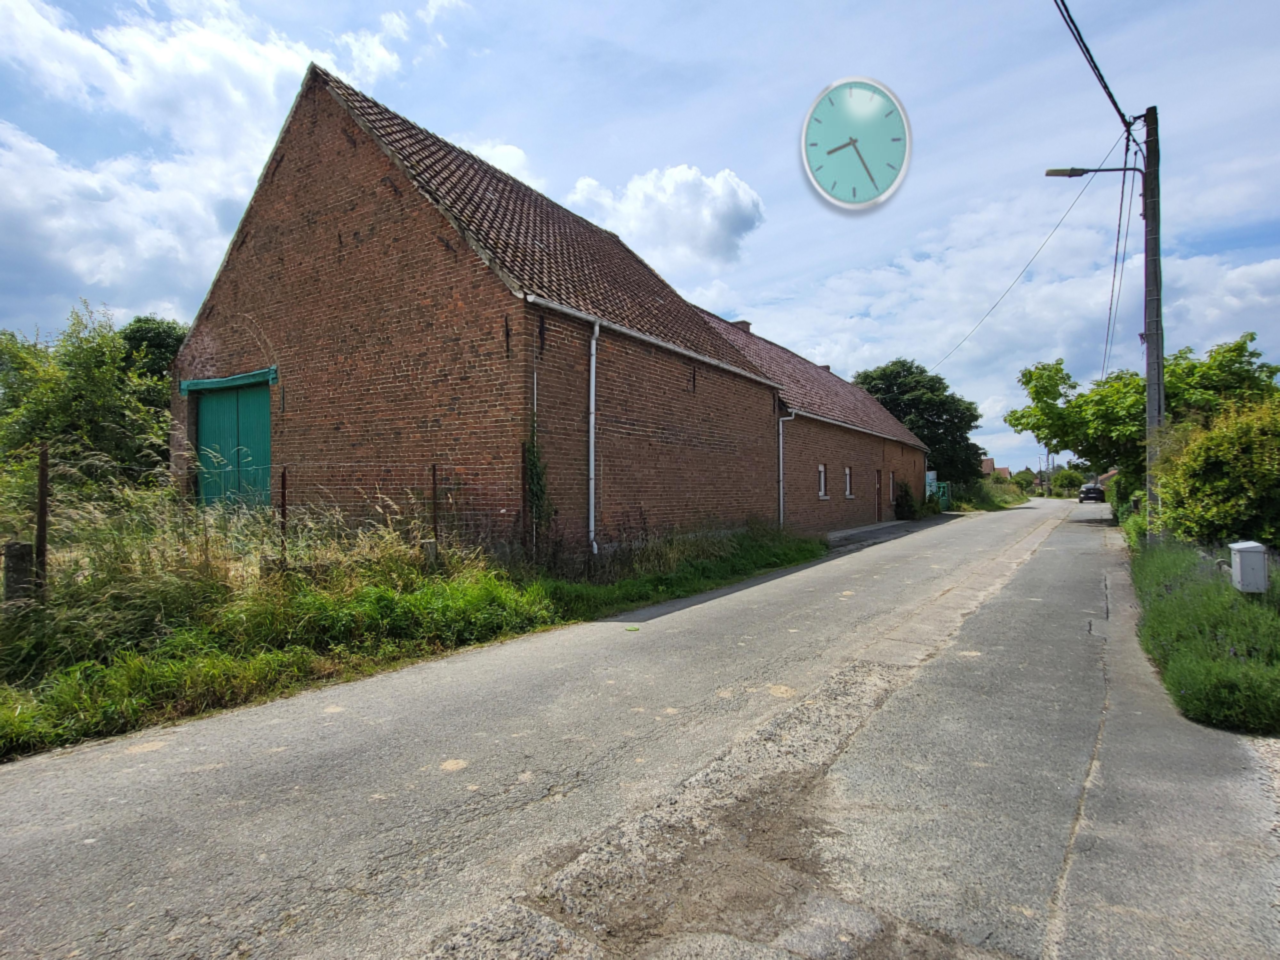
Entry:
8 h 25 min
